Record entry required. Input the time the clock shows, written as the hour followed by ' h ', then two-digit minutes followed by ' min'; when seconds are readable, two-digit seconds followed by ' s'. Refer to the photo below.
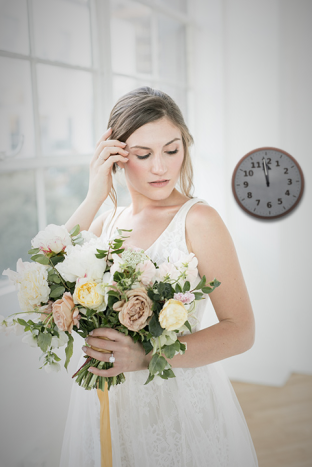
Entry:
11 h 59 min
